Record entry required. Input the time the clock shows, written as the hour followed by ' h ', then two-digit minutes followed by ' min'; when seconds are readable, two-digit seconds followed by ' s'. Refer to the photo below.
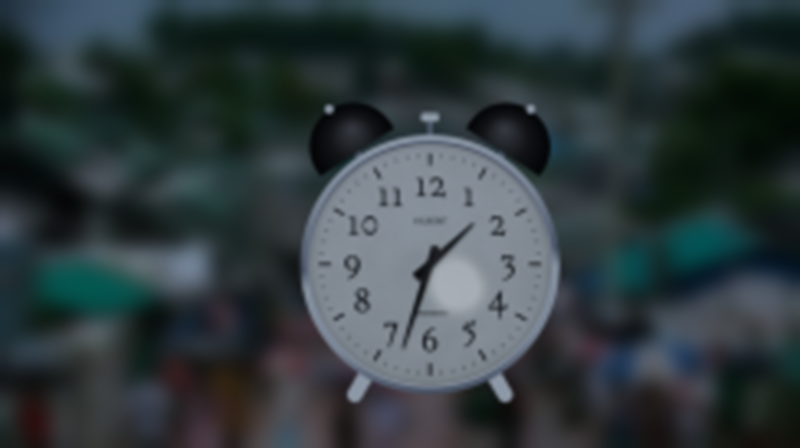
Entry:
1 h 33 min
